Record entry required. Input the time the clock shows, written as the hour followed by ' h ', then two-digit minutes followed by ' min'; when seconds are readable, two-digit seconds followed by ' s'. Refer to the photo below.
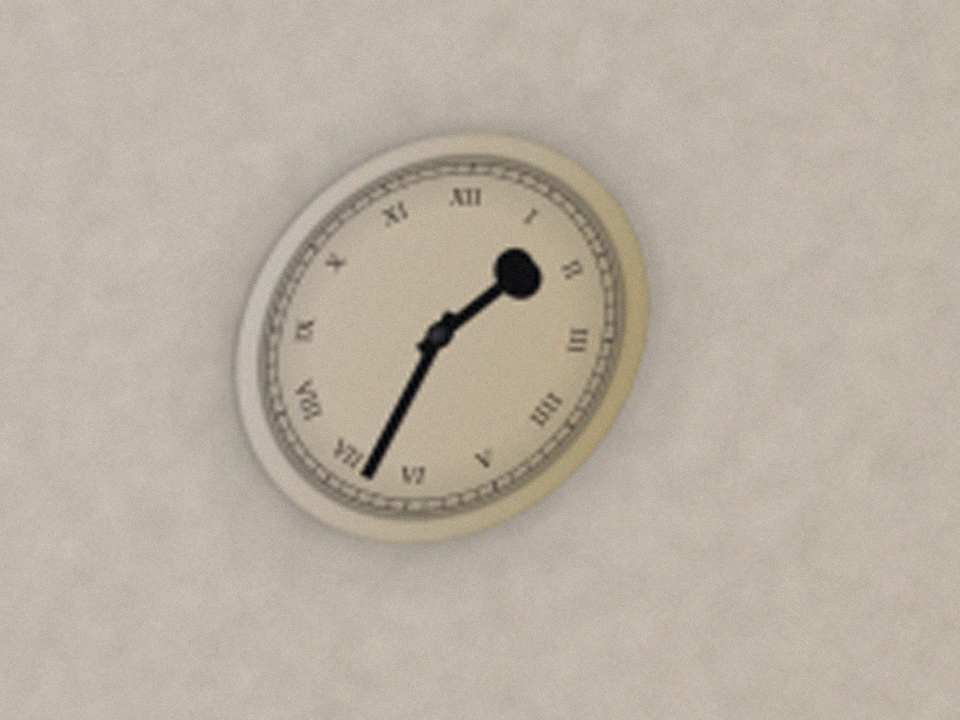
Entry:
1 h 33 min
